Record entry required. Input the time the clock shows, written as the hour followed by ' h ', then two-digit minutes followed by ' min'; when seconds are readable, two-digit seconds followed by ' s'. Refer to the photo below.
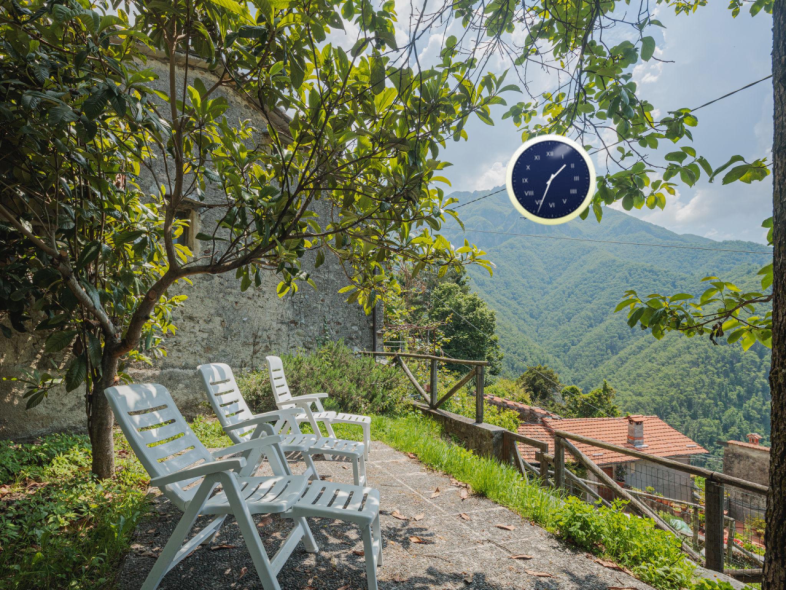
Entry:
1 h 34 min
